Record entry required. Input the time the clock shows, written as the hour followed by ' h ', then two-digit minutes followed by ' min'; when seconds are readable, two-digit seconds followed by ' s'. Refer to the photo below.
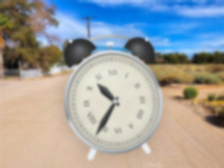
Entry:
10 h 36 min
